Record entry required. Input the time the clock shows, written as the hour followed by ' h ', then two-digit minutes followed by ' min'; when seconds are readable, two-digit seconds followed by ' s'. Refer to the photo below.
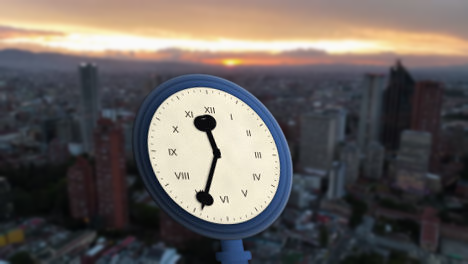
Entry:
11 h 34 min
